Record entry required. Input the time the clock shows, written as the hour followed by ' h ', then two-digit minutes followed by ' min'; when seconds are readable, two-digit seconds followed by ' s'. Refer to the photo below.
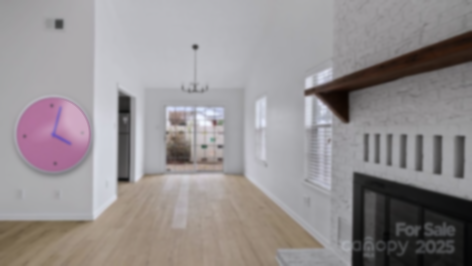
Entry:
4 h 03 min
